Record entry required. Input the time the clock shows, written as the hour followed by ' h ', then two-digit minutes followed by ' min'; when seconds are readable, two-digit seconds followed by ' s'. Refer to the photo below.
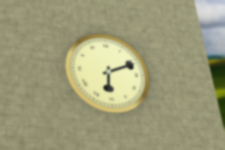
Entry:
6 h 11 min
